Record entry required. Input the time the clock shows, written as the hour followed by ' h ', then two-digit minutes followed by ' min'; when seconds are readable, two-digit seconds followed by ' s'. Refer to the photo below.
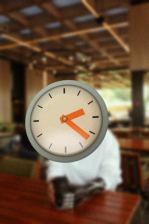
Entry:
2 h 22 min
